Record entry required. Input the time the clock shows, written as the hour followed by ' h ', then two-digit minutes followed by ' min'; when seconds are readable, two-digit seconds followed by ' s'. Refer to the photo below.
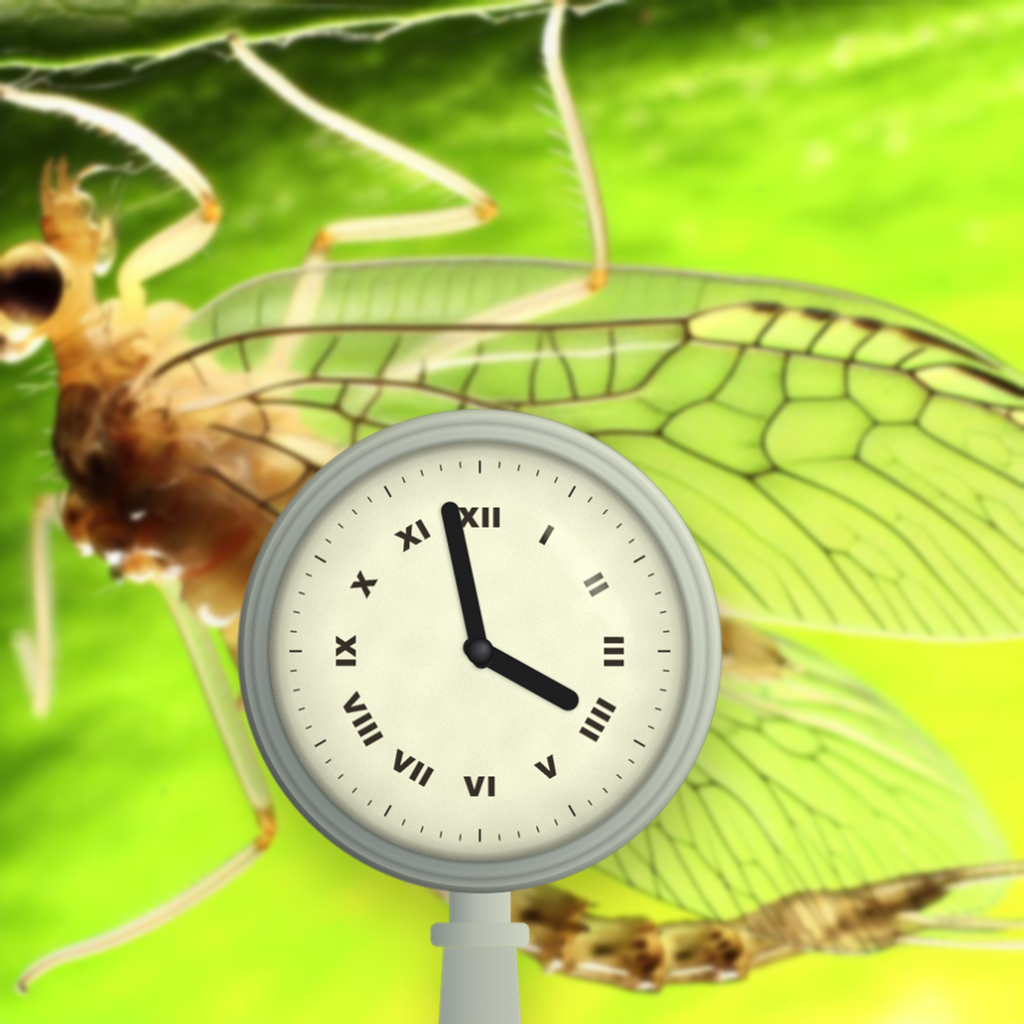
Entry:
3 h 58 min
